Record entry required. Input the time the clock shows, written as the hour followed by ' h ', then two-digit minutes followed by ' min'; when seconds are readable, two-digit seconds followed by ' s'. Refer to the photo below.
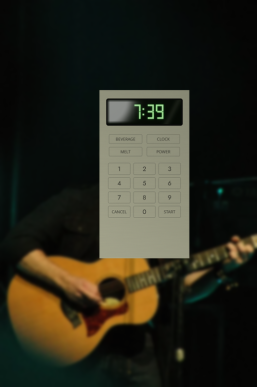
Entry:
7 h 39 min
